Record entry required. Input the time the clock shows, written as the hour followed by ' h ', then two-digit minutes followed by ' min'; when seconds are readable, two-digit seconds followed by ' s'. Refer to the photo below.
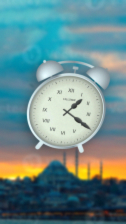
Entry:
1 h 20 min
